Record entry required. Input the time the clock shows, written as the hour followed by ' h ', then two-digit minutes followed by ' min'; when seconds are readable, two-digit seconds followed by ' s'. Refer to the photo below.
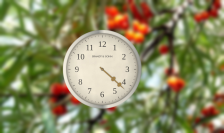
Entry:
4 h 22 min
